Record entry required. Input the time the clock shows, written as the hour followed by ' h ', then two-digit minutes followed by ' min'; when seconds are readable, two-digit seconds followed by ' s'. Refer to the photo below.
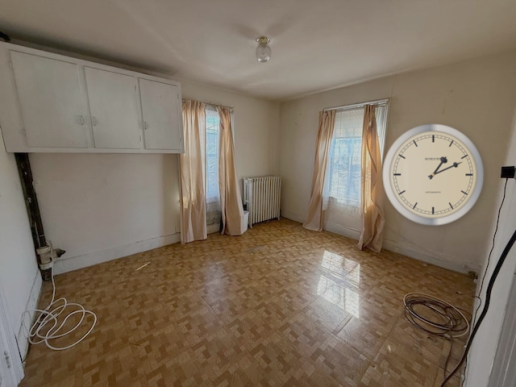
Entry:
1 h 11 min
